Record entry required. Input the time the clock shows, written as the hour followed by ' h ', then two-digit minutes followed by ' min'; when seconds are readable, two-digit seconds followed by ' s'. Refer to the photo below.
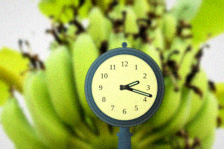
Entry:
2 h 18 min
